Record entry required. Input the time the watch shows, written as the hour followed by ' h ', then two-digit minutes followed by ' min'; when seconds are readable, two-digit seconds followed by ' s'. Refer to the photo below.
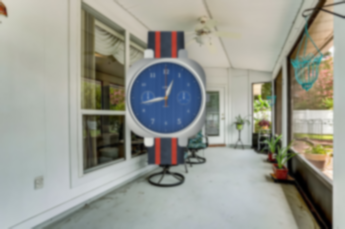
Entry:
12 h 43 min
